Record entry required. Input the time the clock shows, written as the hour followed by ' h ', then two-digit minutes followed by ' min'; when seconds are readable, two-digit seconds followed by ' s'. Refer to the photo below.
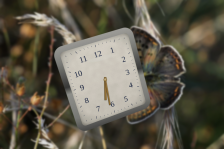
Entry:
6 h 31 min
